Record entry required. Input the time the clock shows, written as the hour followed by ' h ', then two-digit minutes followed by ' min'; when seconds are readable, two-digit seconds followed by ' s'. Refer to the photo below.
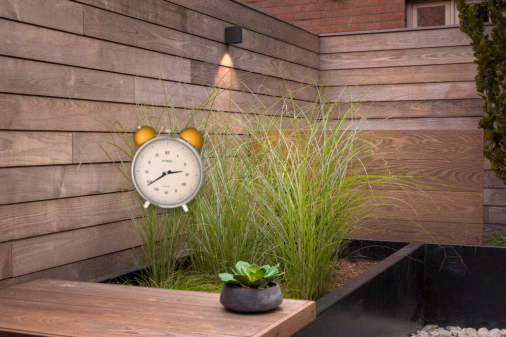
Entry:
2 h 39 min
